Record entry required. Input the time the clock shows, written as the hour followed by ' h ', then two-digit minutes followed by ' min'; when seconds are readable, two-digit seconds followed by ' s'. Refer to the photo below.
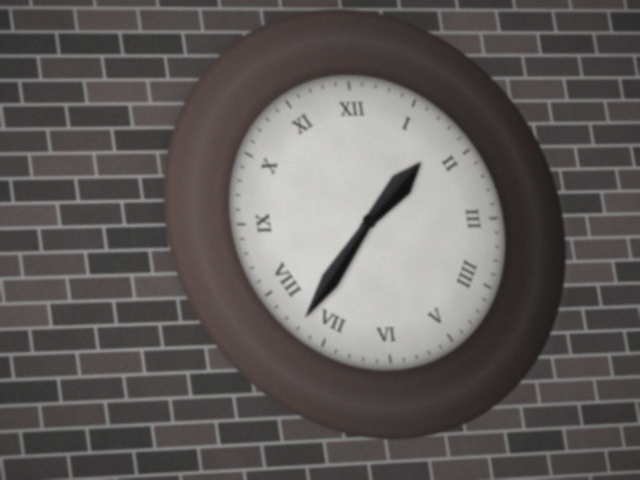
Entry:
1 h 37 min
